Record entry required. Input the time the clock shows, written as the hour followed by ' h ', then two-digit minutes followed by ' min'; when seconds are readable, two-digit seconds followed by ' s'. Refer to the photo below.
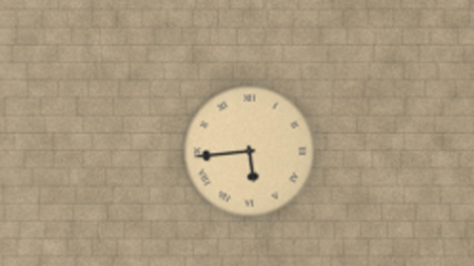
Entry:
5 h 44 min
